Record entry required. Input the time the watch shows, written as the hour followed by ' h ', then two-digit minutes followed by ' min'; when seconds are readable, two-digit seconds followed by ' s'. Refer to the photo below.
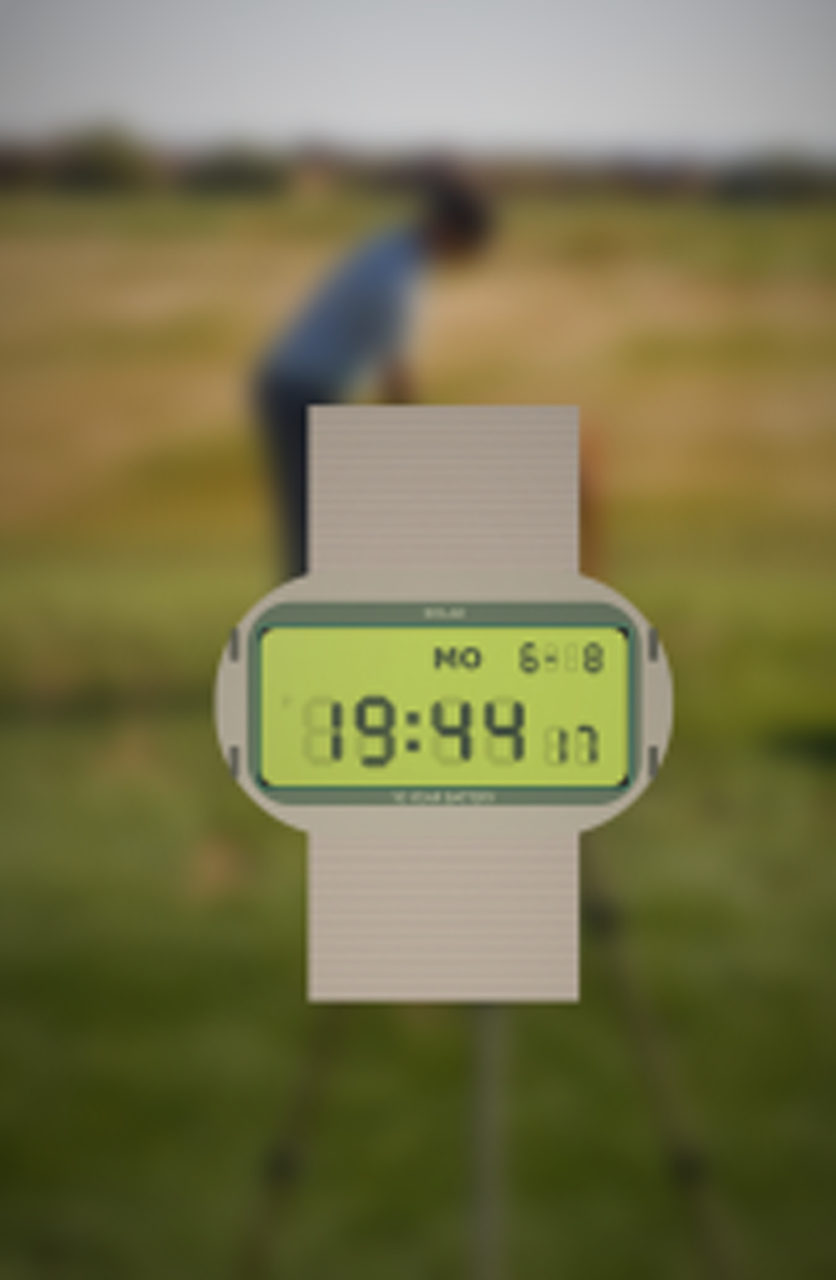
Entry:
19 h 44 min 17 s
